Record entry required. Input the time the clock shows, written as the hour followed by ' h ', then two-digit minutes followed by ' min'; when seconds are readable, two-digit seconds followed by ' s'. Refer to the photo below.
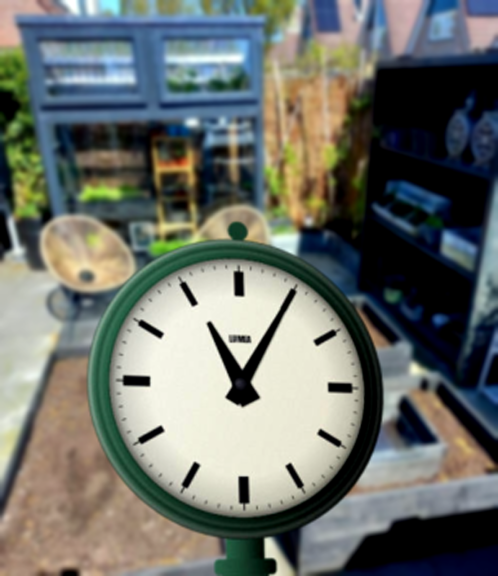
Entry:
11 h 05 min
